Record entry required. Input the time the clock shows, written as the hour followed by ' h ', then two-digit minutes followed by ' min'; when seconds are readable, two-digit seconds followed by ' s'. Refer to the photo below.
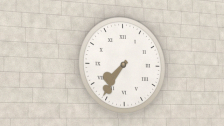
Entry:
7 h 36 min
